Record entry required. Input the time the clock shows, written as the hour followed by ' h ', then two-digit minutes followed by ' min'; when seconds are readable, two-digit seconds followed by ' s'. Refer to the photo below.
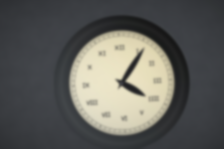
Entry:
4 h 06 min
